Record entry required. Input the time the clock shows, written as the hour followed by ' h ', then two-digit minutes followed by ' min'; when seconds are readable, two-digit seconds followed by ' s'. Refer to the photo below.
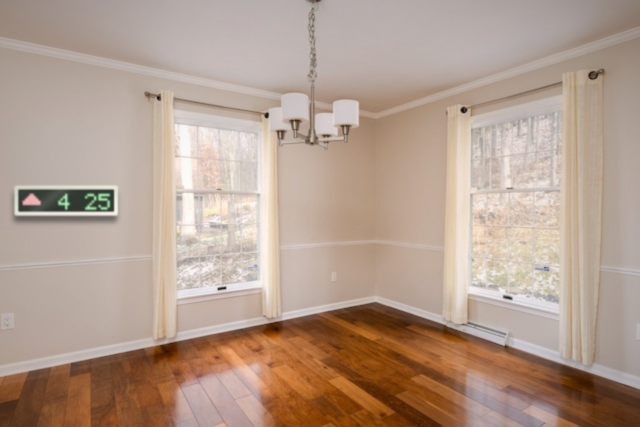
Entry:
4 h 25 min
